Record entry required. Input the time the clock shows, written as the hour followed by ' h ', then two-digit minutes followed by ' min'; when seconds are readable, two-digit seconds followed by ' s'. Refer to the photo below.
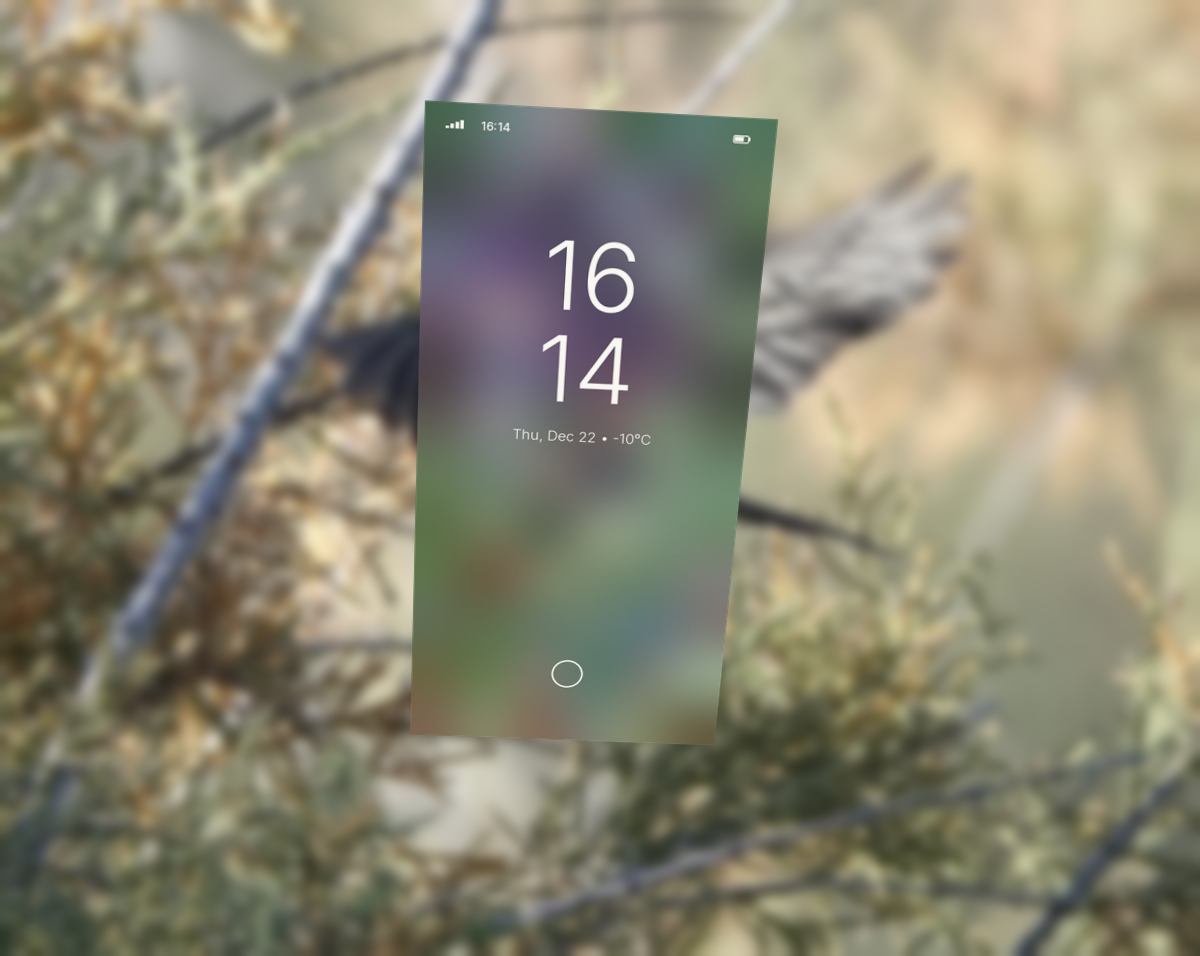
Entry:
16 h 14 min
